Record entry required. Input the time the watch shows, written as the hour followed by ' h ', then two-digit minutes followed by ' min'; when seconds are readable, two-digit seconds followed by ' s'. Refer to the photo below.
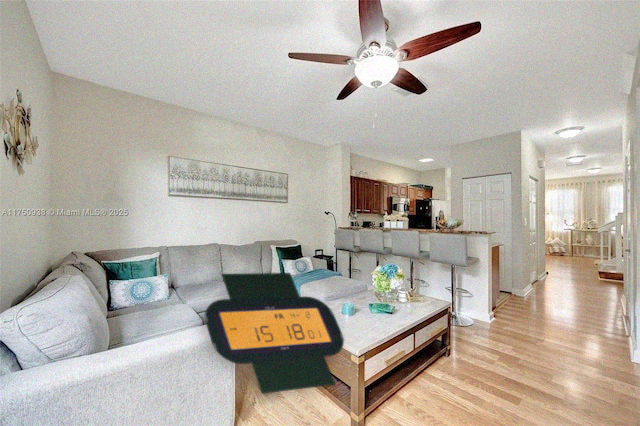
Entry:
15 h 18 min
